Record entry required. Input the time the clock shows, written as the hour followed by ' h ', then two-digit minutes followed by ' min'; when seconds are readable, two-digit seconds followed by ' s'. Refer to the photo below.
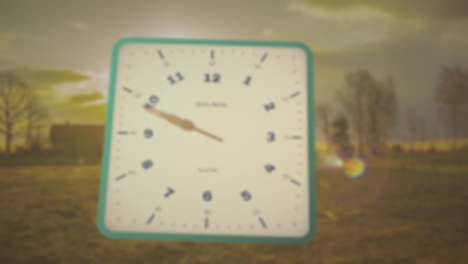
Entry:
9 h 49 min
